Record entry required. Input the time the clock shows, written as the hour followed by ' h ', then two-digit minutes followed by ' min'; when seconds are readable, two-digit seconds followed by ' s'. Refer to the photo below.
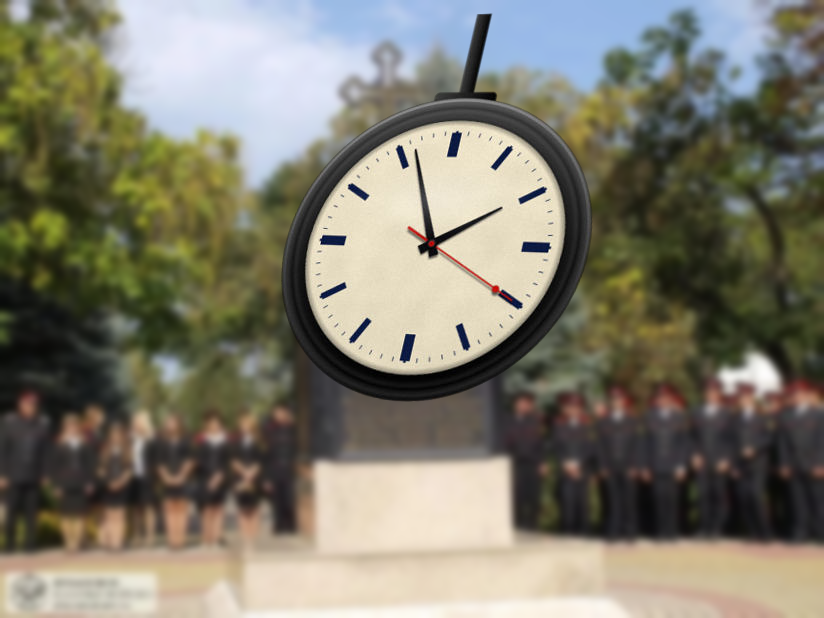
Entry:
1 h 56 min 20 s
